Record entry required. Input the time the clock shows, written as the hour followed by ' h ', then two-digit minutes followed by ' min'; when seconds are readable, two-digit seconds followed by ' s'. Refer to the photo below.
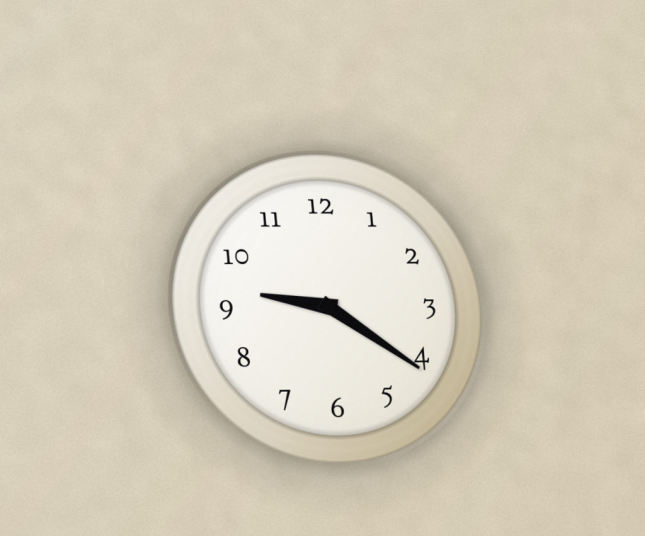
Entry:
9 h 21 min
